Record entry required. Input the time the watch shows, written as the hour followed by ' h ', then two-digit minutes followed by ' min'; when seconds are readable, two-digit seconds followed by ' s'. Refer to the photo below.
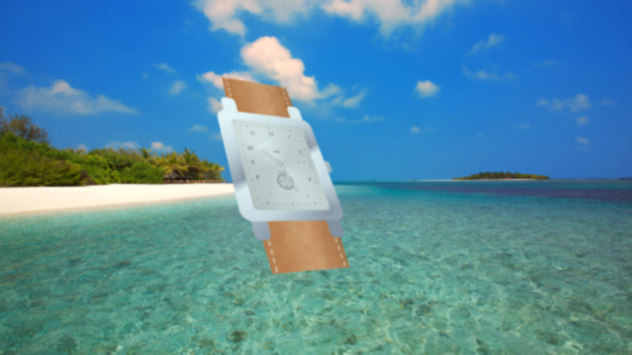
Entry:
10 h 27 min
